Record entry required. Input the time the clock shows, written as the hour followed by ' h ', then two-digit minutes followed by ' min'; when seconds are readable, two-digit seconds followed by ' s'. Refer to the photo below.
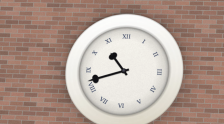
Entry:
10 h 42 min
